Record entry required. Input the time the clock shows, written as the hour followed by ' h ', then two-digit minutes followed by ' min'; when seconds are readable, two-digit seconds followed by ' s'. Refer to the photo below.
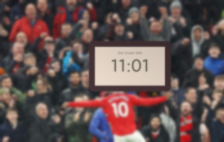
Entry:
11 h 01 min
